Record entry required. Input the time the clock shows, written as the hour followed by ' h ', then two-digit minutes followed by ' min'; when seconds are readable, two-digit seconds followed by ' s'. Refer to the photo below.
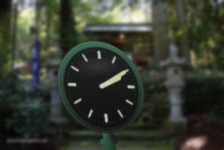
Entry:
2 h 10 min
